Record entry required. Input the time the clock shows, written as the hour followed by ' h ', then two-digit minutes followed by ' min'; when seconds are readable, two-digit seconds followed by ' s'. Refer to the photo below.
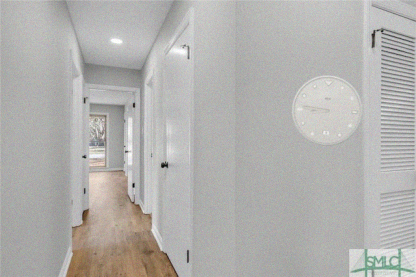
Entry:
8 h 46 min
